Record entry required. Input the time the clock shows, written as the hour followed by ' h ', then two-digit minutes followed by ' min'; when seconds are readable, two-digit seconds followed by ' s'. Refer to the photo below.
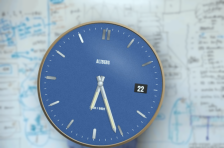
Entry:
6 h 26 min
